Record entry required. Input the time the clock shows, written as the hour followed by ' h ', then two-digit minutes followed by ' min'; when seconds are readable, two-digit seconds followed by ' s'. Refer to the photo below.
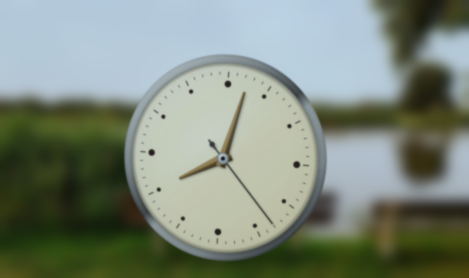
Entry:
8 h 02 min 23 s
